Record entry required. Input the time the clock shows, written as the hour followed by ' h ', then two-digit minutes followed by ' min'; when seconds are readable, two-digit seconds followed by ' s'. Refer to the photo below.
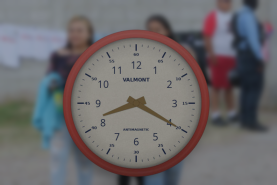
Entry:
8 h 20 min
